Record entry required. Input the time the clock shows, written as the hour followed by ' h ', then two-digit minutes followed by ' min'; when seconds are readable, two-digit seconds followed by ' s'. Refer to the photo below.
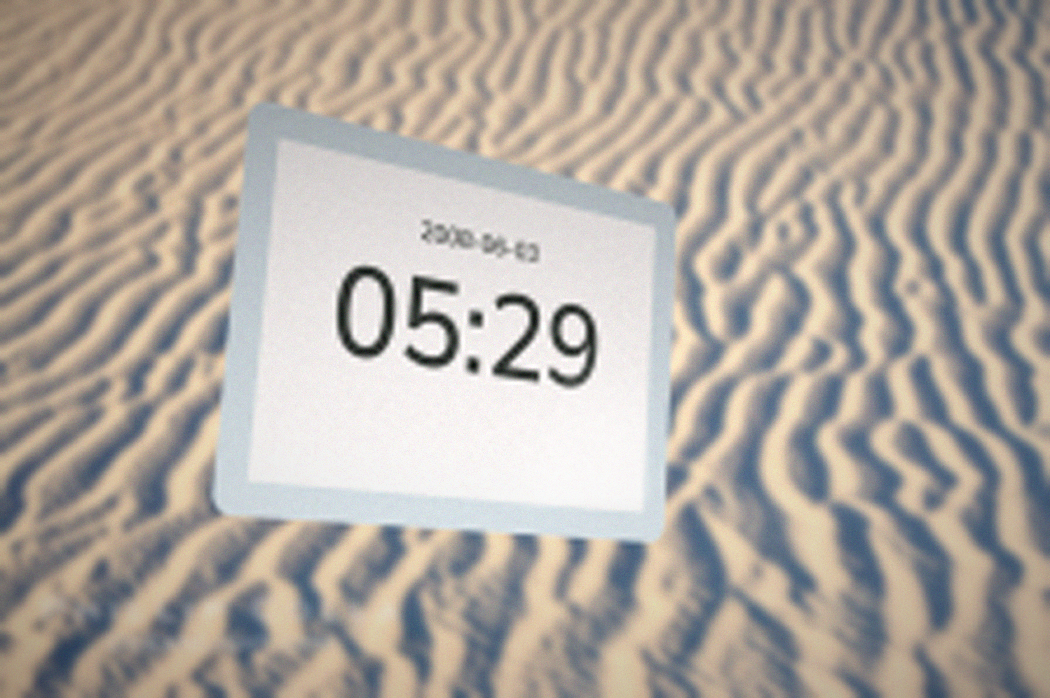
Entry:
5 h 29 min
